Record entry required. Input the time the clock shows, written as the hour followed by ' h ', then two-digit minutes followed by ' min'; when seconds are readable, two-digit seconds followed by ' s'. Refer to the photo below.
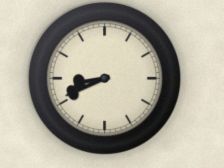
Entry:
8 h 41 min
